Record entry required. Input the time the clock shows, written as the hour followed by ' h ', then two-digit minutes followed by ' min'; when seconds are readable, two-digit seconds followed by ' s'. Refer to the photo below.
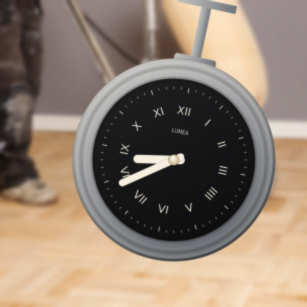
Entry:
8 h 39 min
